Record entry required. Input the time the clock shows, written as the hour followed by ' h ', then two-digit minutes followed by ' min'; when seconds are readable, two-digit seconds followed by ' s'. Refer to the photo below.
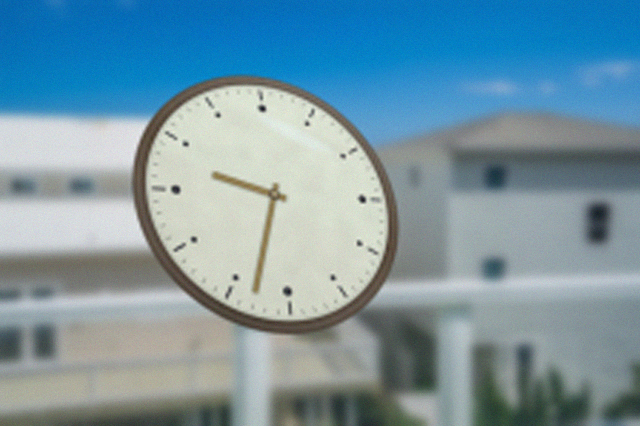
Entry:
9 h 33 min
